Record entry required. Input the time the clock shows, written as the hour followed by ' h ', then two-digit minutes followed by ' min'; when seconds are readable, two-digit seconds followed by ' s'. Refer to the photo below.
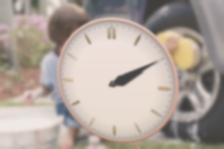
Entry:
2 h 10 min
